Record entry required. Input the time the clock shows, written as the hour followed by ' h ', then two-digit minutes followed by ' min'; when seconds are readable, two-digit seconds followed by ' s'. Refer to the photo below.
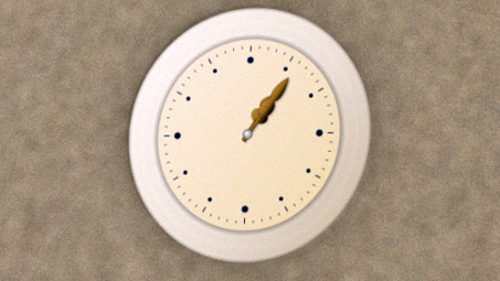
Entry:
1 h 06 min
